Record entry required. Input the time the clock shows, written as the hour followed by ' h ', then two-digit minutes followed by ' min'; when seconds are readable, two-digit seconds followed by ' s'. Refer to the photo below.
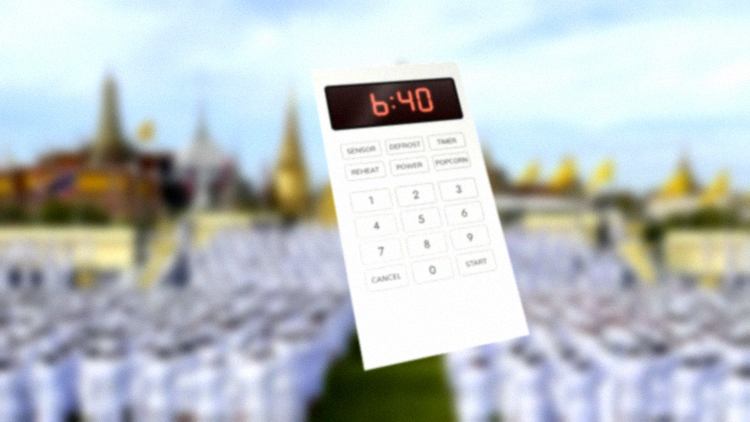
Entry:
6 h 40 min
